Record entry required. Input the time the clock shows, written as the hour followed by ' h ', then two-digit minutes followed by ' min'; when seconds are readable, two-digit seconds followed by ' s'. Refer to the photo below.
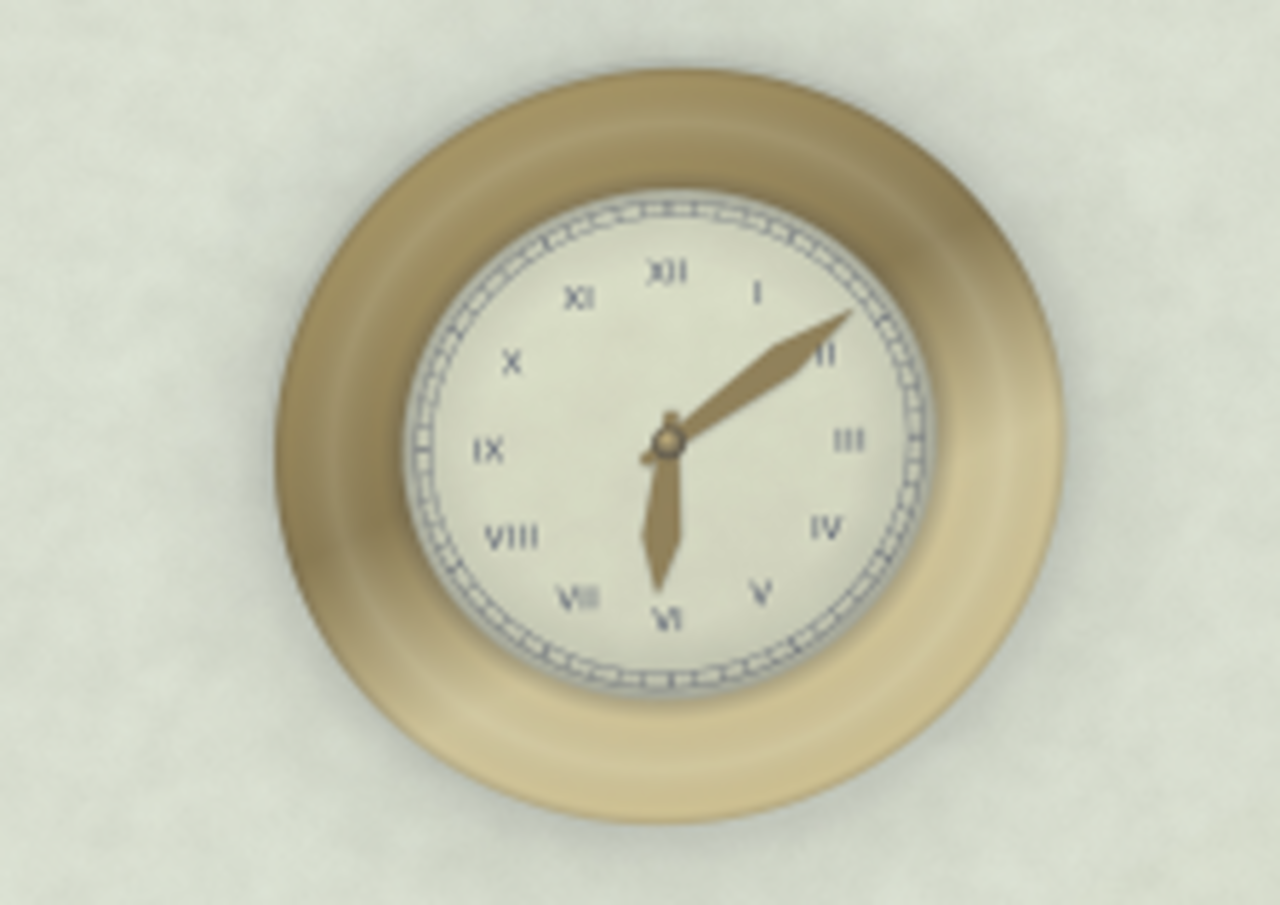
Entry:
6 h 09 min
